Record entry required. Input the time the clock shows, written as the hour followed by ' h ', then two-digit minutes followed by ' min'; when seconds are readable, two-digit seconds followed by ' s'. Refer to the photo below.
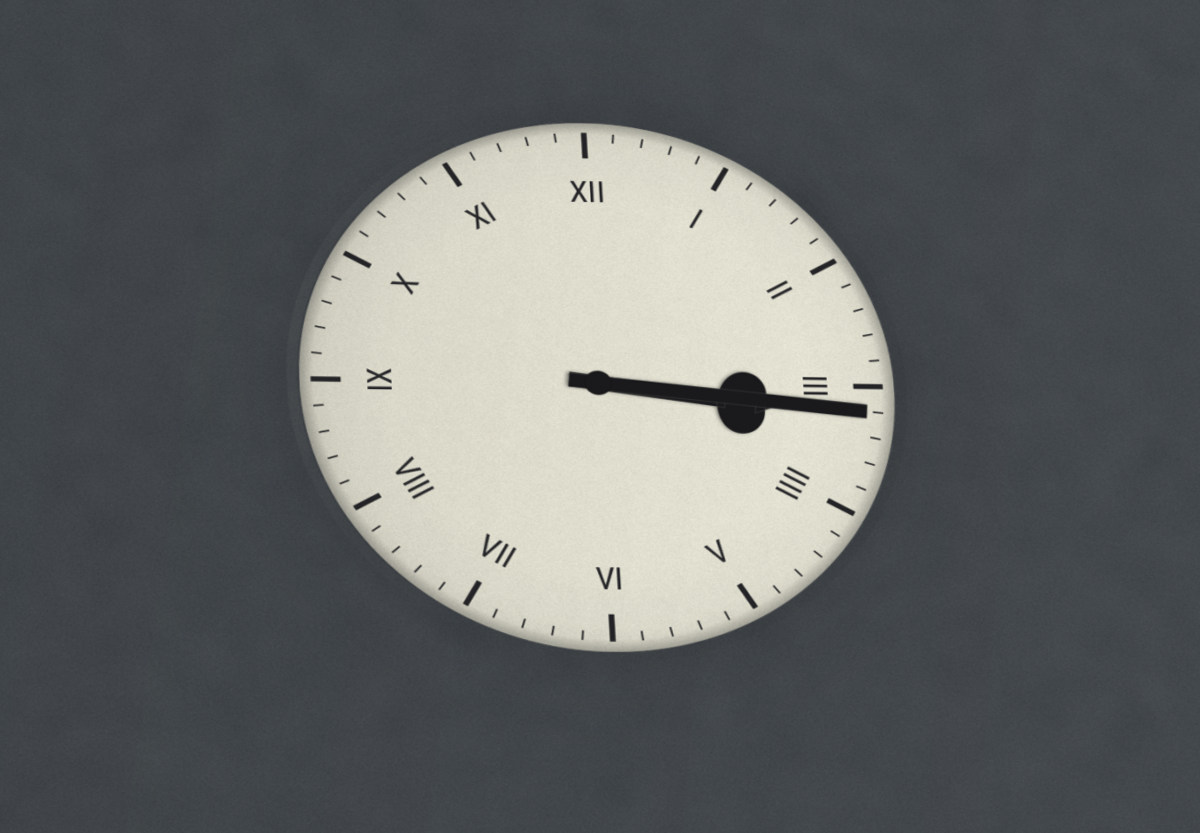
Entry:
3 h 16 min
